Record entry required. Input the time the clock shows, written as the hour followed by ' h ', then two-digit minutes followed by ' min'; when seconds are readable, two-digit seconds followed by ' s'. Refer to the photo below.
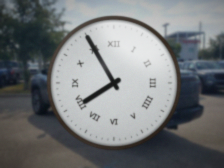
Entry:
7 h 55 min
